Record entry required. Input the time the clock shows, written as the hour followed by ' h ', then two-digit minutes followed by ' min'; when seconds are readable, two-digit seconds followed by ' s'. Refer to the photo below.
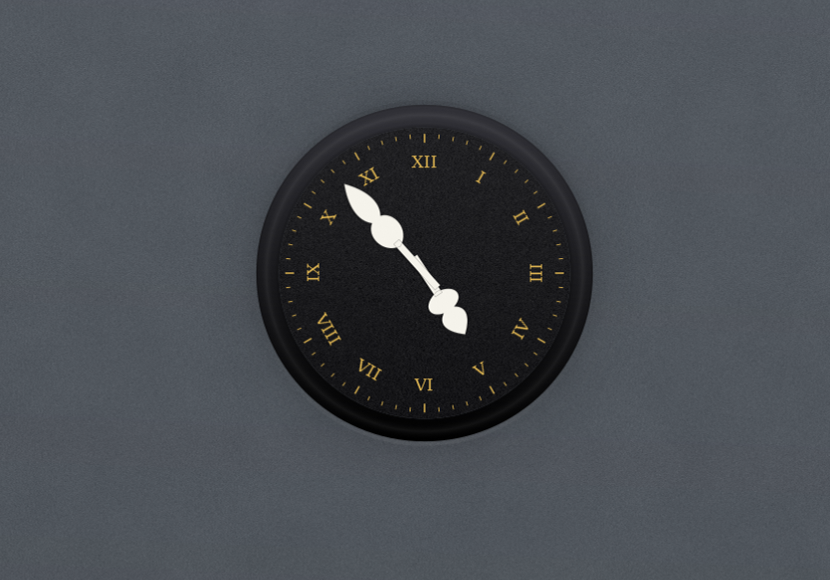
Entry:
4 h 53 min
